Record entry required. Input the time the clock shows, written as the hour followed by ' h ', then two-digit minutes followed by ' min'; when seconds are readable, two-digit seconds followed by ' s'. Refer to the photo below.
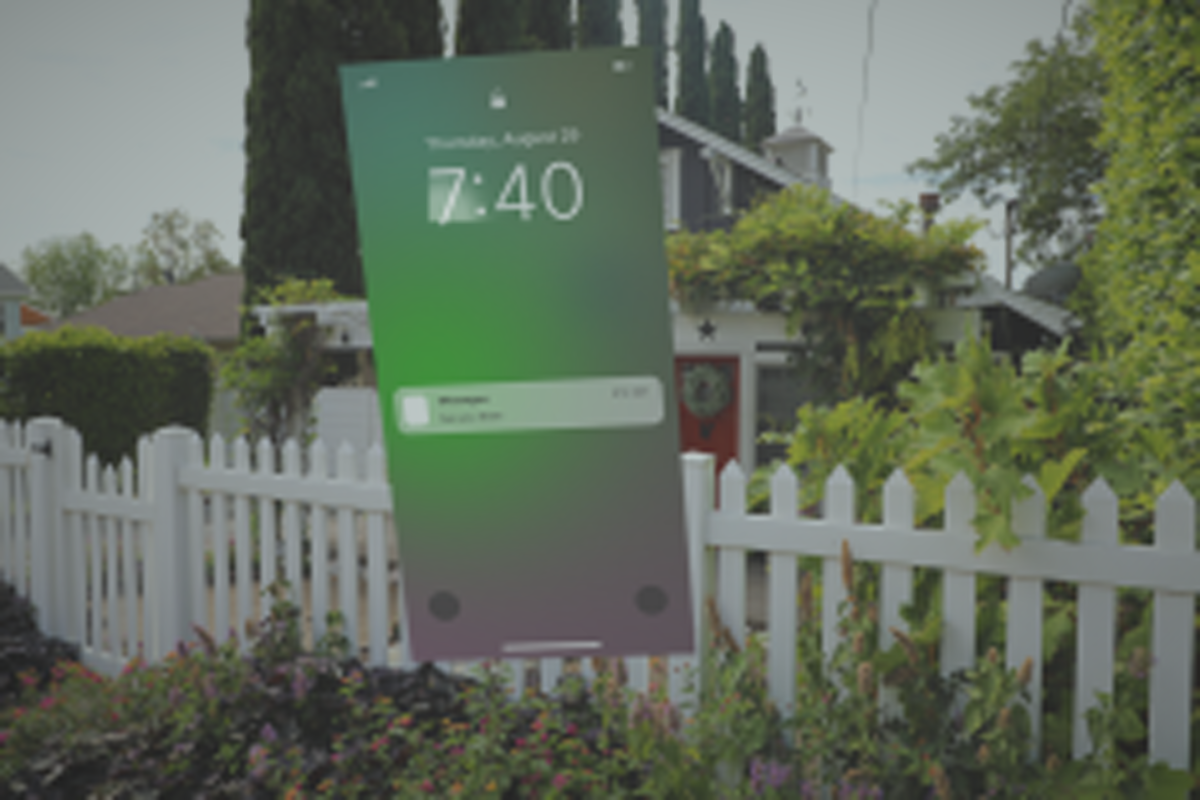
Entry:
7 h 40 min
